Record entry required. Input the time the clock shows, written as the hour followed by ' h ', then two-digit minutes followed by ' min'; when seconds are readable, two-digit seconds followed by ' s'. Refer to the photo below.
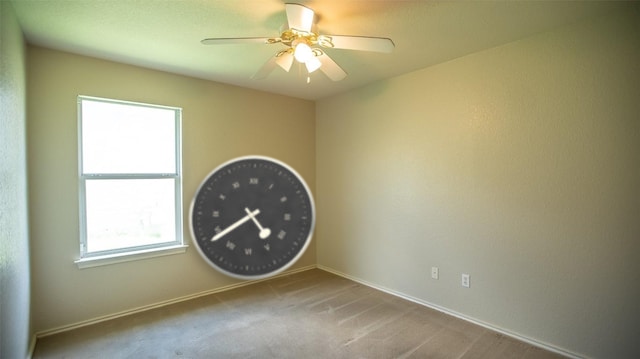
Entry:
4 h 39 min
